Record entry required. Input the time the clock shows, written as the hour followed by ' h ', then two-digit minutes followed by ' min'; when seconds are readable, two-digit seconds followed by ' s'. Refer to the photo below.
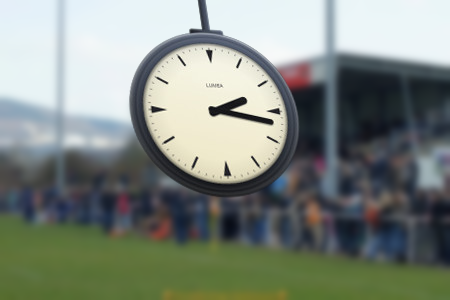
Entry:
2 h 17 min
